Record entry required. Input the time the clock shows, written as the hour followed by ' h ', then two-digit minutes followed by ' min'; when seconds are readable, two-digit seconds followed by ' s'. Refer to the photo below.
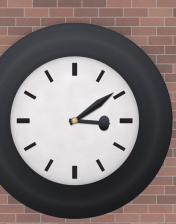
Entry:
3 h 09 min
